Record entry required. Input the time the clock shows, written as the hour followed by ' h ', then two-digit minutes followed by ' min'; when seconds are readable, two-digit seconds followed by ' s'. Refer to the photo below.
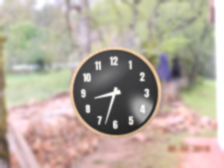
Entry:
8 h 33 min
